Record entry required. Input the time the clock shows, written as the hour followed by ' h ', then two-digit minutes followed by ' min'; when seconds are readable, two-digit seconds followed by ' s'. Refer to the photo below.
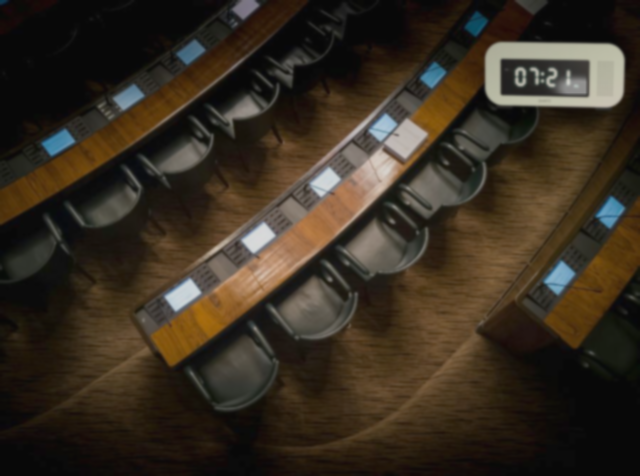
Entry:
7 h 21 min
